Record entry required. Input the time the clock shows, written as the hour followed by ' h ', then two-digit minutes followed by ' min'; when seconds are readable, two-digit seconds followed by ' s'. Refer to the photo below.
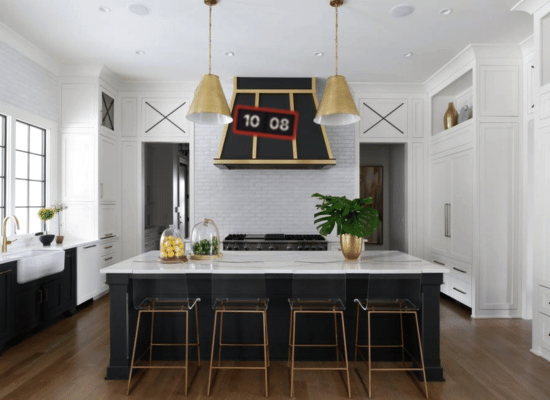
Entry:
10 h 08 min
